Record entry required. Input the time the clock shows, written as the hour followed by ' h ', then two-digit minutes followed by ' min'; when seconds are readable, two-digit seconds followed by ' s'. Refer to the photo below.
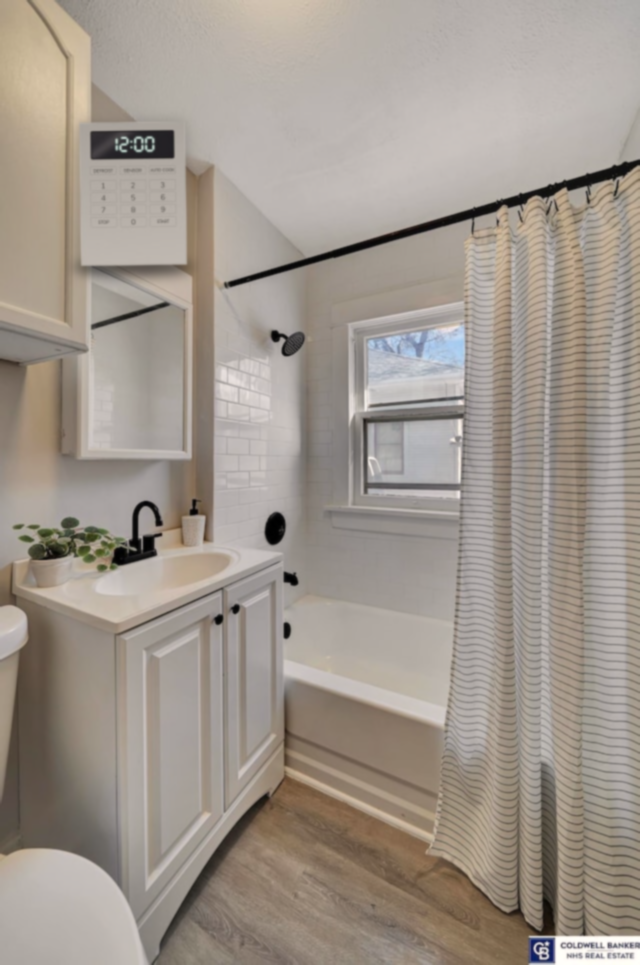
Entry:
12 h 00 min
